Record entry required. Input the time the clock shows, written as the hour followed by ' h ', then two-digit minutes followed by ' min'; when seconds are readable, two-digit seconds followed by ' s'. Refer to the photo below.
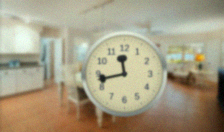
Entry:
11 h 43 min
